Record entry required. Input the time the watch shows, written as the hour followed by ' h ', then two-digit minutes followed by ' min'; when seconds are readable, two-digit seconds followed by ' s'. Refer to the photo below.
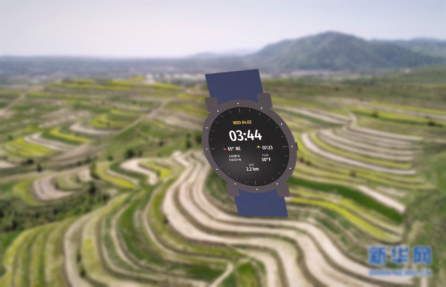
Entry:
3 h 44 min
